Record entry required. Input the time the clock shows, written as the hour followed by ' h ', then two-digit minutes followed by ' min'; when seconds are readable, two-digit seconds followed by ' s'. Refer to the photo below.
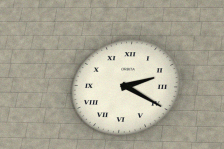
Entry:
2 h 20 min
